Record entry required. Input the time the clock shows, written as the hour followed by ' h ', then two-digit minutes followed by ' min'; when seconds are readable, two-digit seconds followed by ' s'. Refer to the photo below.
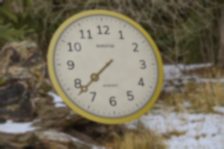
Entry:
7 h 38 min
